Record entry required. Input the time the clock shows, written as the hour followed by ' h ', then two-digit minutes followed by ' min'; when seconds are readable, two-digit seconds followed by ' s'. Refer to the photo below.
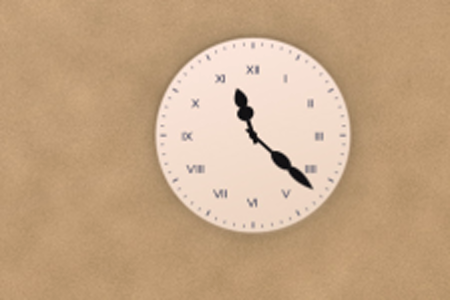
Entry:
11 h 22 min
